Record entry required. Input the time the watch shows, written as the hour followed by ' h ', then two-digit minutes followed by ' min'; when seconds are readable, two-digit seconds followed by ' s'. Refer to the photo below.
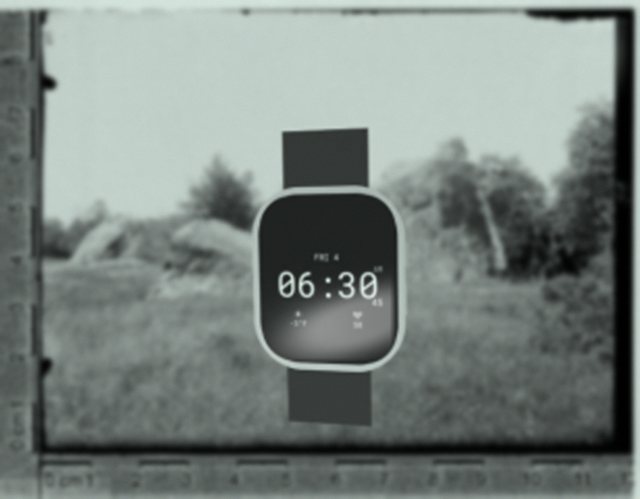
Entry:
6 h 30 min
